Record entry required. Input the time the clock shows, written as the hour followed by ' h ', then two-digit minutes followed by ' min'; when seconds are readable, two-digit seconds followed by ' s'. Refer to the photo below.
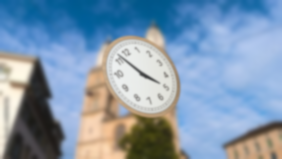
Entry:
4 h 57 min
